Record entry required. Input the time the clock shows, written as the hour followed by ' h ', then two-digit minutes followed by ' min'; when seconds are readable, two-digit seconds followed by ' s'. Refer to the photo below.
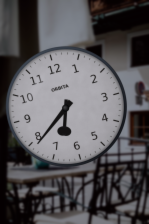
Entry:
6 h 39 min
